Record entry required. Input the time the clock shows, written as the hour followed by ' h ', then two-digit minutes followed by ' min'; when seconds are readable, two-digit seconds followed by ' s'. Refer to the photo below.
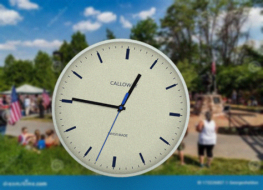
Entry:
12 h 45 min 33 s
